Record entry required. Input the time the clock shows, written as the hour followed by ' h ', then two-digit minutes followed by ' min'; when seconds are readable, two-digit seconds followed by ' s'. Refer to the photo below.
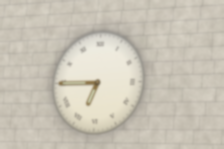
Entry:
6 h 45 min
